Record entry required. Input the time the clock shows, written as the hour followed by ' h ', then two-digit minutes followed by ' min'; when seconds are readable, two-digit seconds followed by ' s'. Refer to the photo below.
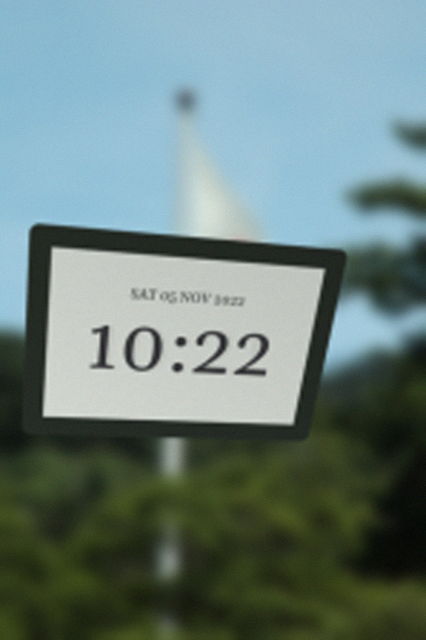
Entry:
10 h 22 min
